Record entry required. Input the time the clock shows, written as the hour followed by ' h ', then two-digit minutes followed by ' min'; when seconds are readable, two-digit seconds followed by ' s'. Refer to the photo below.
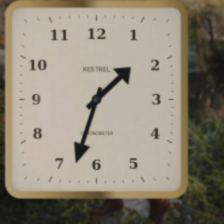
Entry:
1 h 33 min
